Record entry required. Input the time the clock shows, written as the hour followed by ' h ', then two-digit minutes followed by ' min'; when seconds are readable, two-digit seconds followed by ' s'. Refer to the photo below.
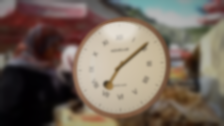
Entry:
7 h 09 min
